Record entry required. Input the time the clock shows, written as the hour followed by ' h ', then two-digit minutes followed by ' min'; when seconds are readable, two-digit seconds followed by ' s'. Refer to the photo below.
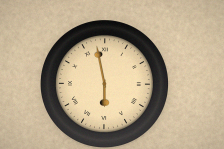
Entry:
5 h 58 min
